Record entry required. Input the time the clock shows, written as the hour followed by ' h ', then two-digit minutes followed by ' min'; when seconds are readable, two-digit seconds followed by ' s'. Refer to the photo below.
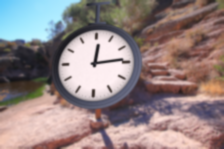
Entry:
12 h 14 min
